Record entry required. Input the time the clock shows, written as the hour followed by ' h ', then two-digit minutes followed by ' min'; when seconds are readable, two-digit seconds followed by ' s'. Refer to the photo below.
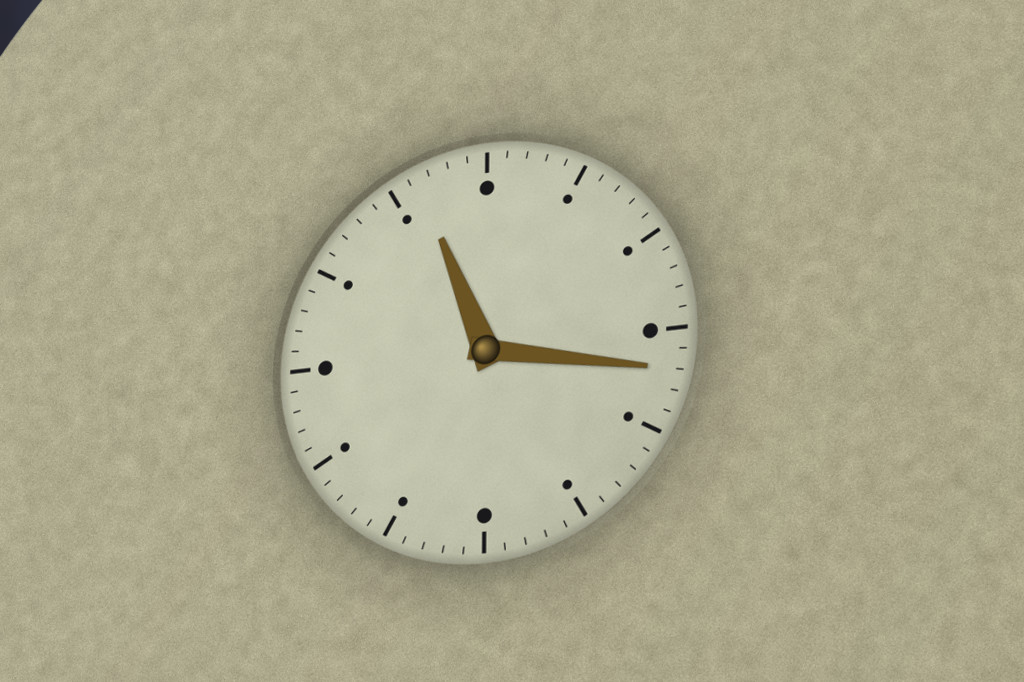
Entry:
11 h 17 min
